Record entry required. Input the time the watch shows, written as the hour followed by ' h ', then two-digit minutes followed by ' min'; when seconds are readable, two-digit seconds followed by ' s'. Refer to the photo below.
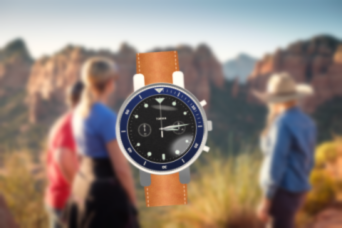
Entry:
3 h 14 min
